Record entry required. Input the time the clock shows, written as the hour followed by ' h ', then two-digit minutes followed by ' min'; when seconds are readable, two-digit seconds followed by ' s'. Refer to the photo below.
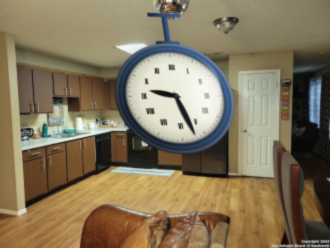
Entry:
9 h 27 min
